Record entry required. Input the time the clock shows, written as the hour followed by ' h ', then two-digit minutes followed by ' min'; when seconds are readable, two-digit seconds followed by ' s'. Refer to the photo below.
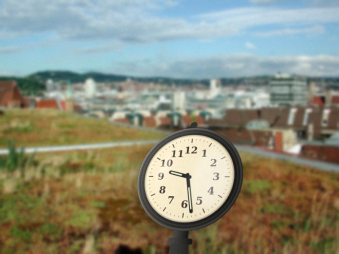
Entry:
9 h 28 min
